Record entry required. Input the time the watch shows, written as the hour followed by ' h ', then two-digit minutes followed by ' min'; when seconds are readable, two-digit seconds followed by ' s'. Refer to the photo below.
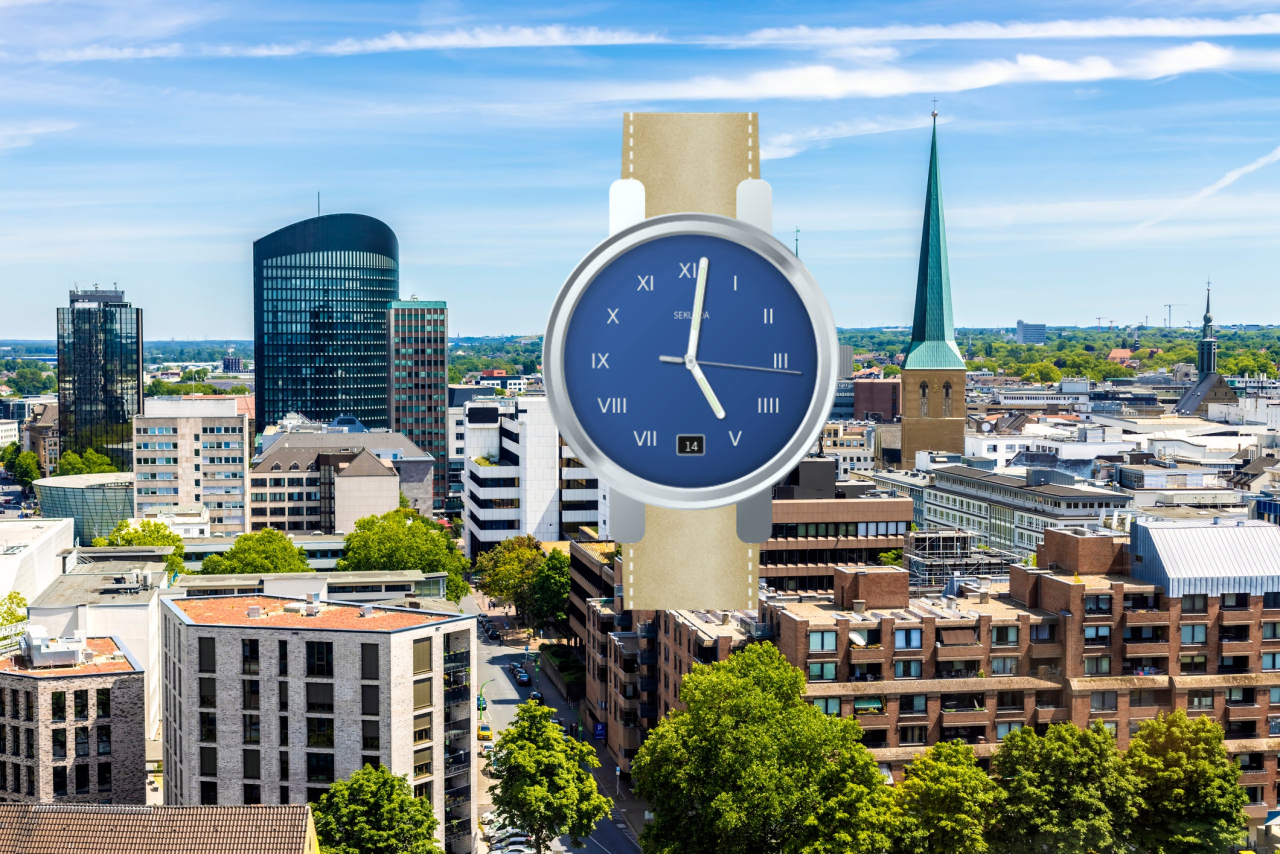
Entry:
5 h 01 min 16 s
